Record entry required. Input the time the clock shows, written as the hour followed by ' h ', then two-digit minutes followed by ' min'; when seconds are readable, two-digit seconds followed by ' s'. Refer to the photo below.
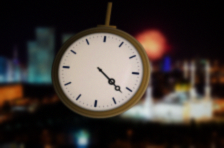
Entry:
4 h 22 min
